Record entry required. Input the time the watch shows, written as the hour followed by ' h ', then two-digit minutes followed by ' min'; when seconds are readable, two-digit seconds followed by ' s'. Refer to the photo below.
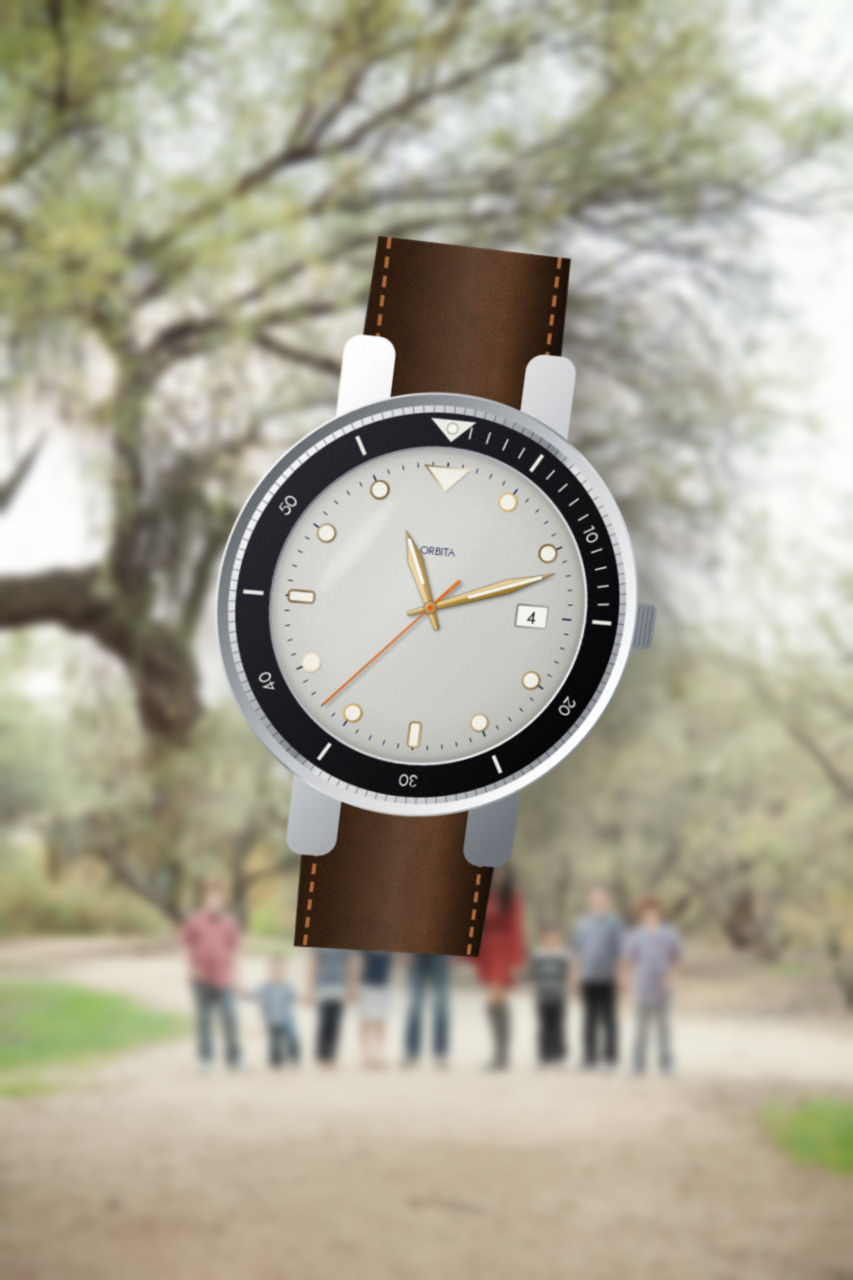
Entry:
11 h 11 min 37 s
